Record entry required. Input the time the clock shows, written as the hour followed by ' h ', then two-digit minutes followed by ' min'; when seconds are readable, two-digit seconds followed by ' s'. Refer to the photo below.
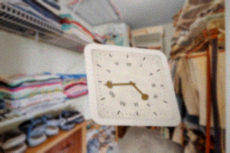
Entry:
4 h 44 min
